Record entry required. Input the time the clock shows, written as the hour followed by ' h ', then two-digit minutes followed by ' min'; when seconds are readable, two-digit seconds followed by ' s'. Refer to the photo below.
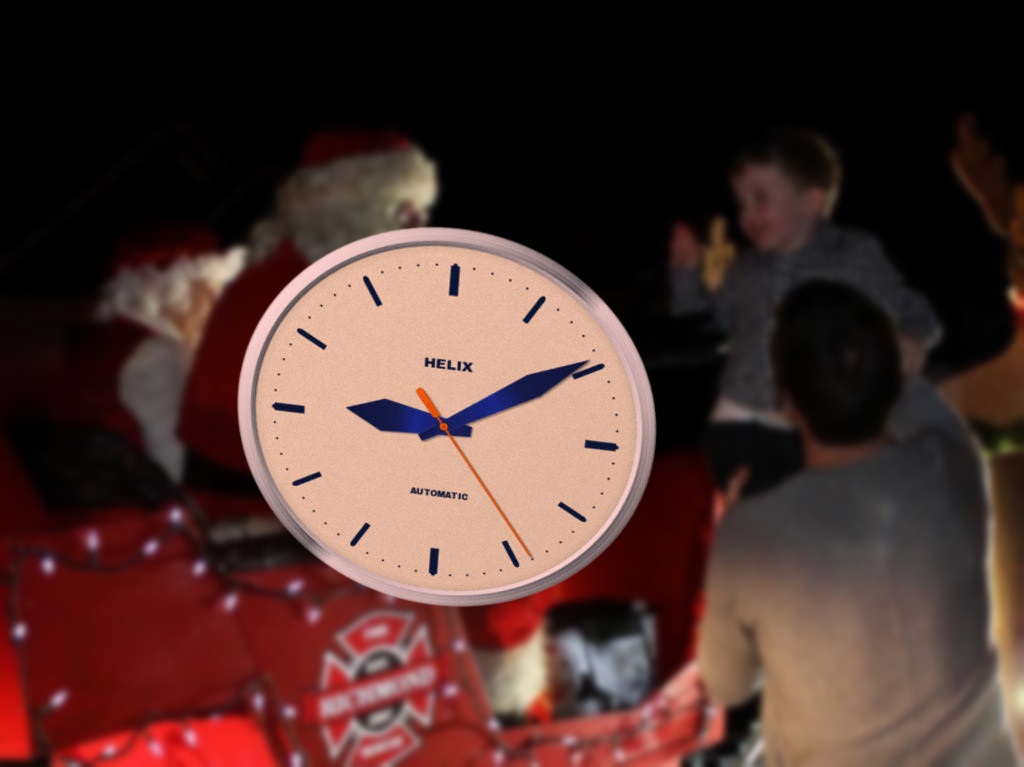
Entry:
9 h 09 min 24 s
